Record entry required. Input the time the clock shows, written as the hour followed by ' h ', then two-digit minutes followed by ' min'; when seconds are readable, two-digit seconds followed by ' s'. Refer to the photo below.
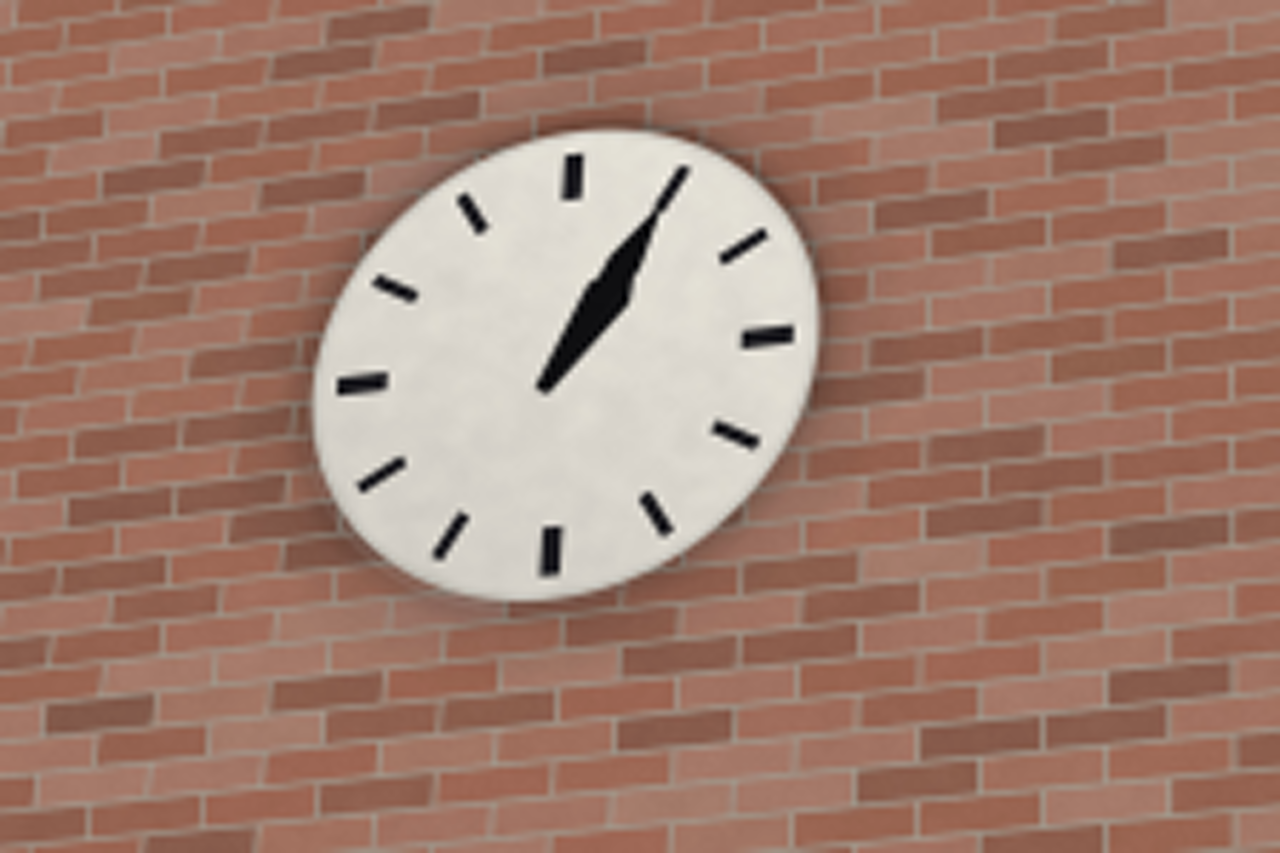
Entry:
1 h 05 min
